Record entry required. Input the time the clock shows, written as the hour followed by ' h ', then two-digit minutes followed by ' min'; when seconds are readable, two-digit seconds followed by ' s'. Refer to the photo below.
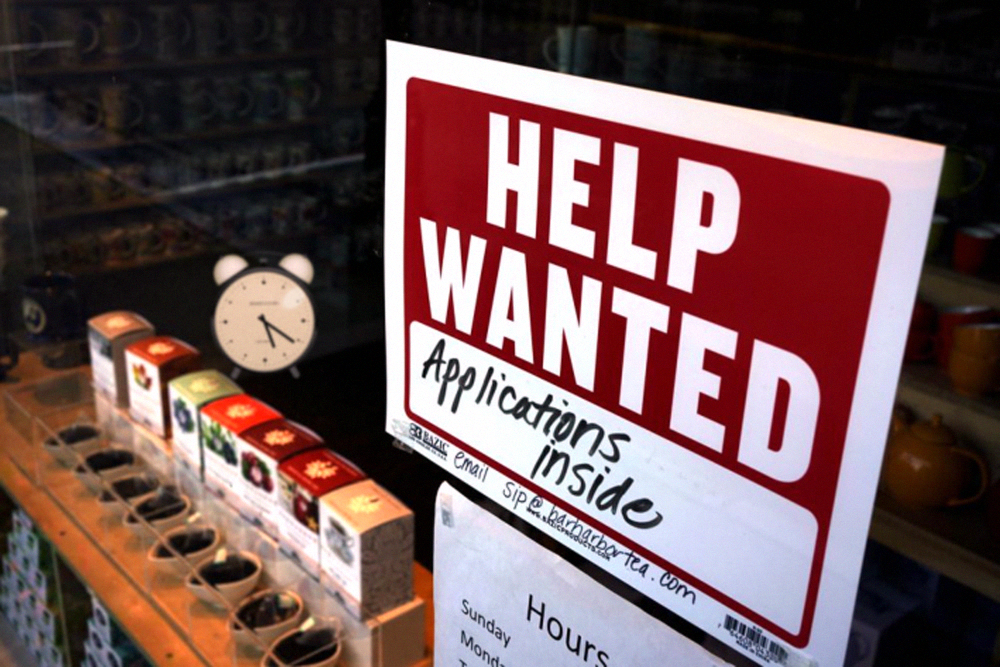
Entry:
5 h 21 min
